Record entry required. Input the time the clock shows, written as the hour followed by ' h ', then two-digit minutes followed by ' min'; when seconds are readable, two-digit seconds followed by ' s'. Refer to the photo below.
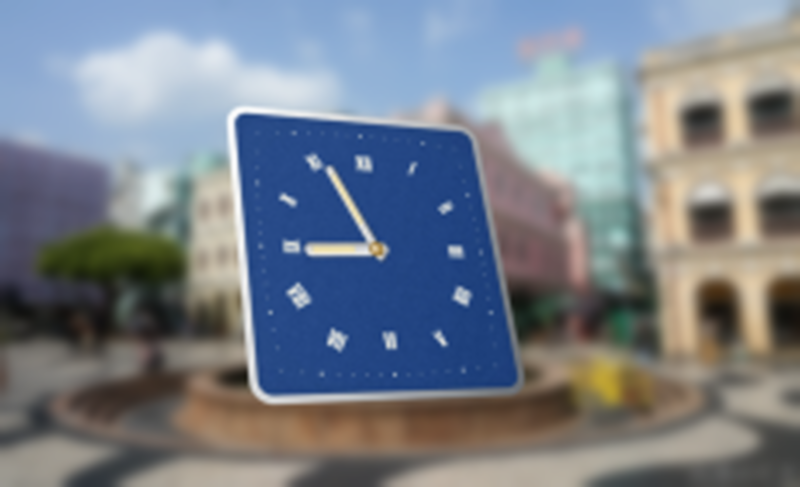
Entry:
8 h 56 min
